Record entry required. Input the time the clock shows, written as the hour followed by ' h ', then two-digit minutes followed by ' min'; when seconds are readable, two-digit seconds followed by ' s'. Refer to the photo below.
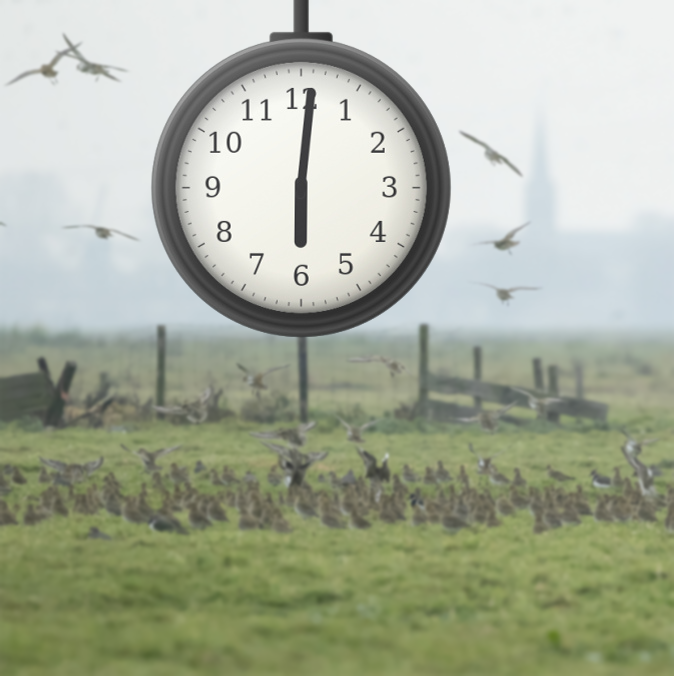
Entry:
6 h 01 min
